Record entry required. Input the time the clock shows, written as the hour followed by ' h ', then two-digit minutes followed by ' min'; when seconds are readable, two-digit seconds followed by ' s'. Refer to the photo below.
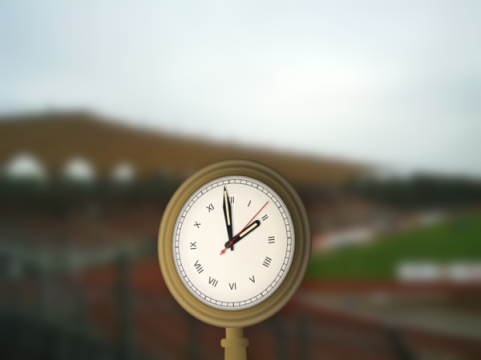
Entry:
1 h 59 min 08 s
